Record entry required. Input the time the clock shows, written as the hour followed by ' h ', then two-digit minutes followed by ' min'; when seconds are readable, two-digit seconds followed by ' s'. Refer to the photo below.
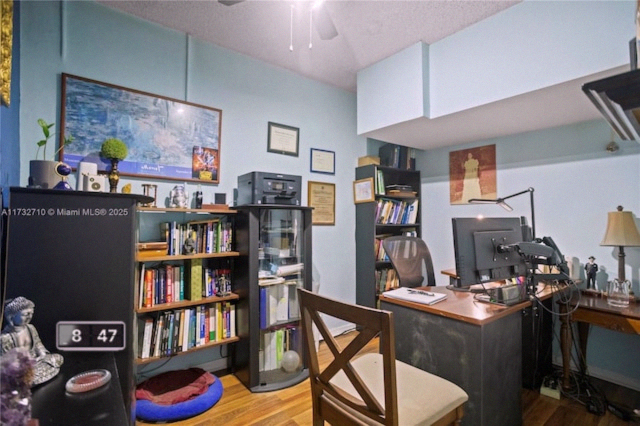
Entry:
8 h 47 min
